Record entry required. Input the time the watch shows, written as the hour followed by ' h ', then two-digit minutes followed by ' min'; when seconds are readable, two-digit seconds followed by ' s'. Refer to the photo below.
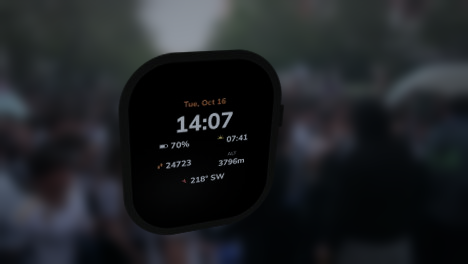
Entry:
14 h 07 min
